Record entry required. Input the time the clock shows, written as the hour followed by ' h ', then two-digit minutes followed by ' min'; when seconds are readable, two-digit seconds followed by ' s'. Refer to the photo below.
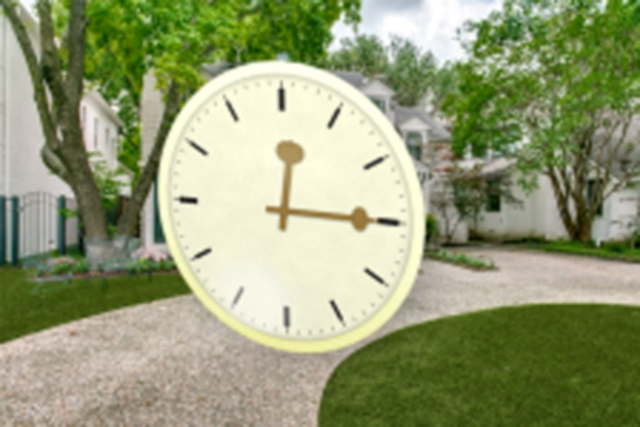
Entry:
12 h 15 min
